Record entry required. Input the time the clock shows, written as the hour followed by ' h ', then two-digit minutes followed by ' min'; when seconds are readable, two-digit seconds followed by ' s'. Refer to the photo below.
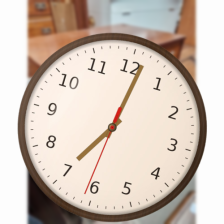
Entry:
7 h 01 min 31 s
